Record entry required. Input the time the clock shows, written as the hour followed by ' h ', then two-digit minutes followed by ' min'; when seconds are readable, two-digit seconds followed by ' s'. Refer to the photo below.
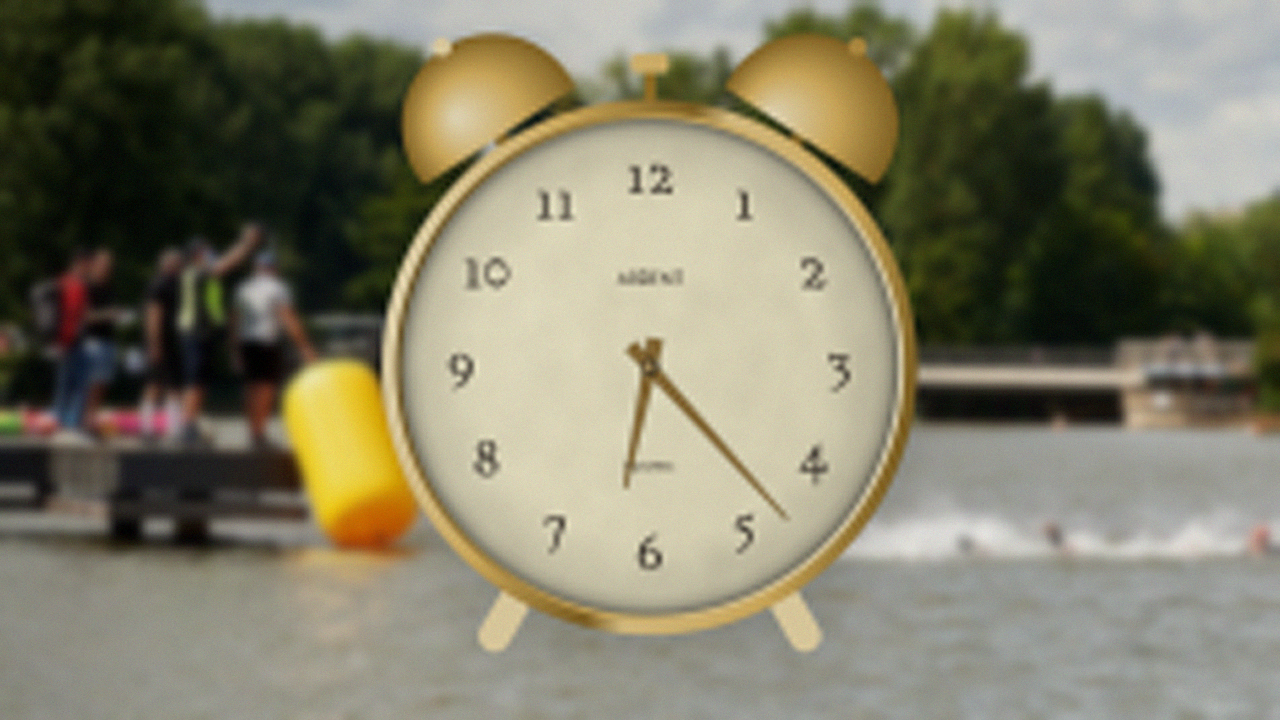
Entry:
6 h 23 min
